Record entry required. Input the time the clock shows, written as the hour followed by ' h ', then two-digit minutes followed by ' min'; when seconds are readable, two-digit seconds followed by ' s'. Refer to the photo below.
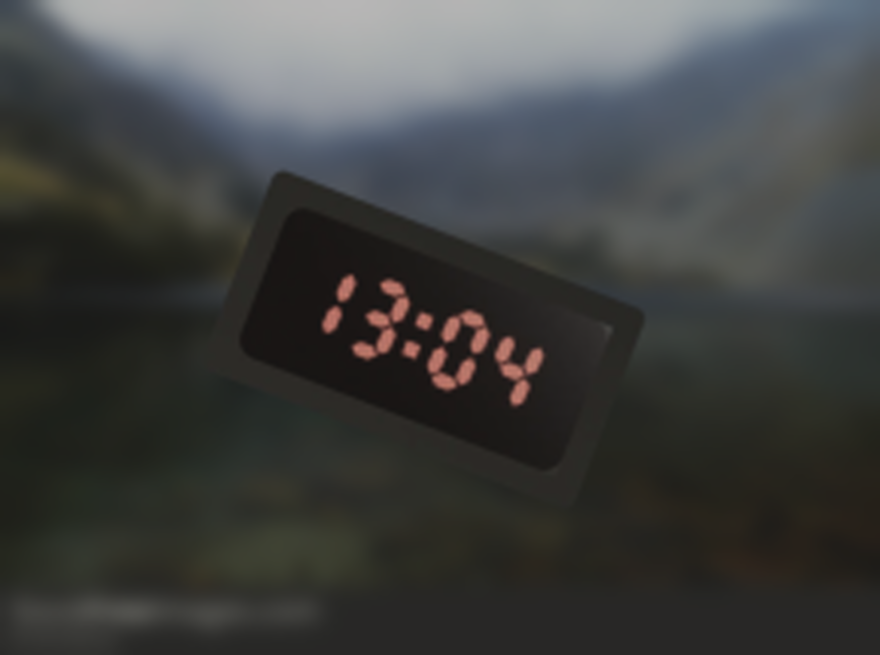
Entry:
13 h 04 min
